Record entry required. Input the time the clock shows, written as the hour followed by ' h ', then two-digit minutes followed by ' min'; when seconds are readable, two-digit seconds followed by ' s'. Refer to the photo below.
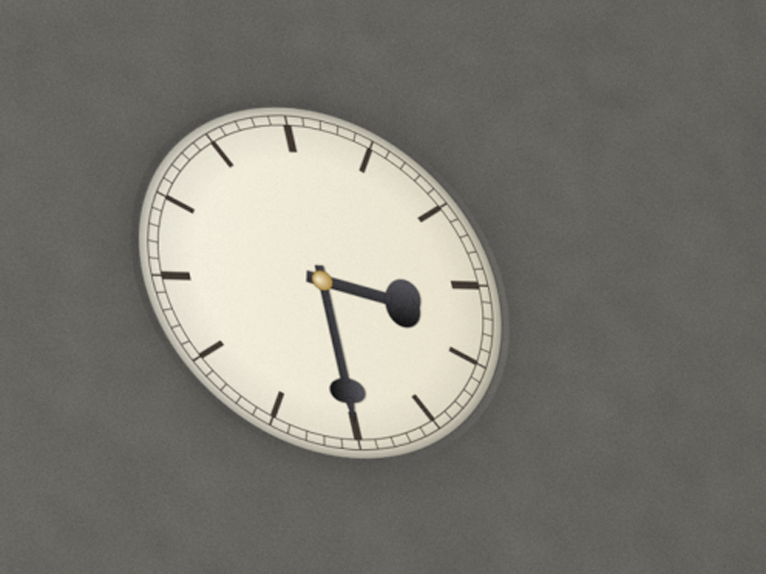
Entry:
3 h 30 min
